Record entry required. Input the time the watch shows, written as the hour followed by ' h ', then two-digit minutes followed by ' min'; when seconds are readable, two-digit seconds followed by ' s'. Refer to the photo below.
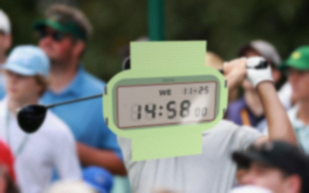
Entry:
14 h 58 min
